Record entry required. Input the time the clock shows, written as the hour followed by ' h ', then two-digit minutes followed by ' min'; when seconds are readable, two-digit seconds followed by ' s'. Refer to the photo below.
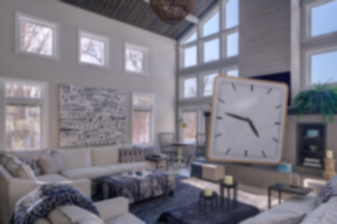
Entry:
4 h 47 min
